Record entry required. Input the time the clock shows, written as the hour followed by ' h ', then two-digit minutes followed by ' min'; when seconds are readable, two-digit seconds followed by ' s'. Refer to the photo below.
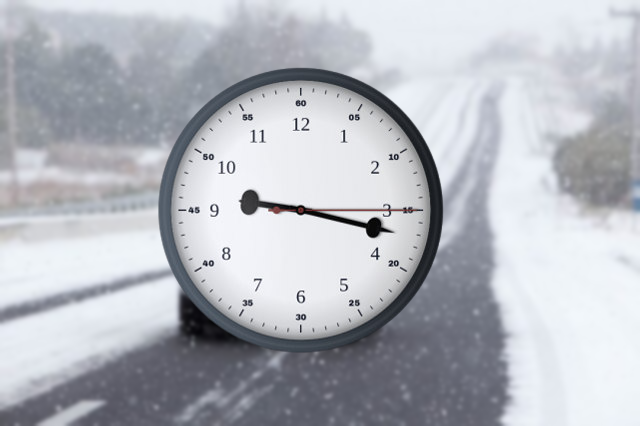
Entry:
9 h 17 min 15 s
